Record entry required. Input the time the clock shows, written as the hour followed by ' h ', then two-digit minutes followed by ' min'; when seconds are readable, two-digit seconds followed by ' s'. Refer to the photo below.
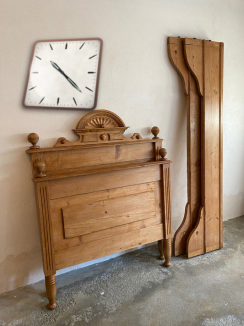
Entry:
10 h 22 min
